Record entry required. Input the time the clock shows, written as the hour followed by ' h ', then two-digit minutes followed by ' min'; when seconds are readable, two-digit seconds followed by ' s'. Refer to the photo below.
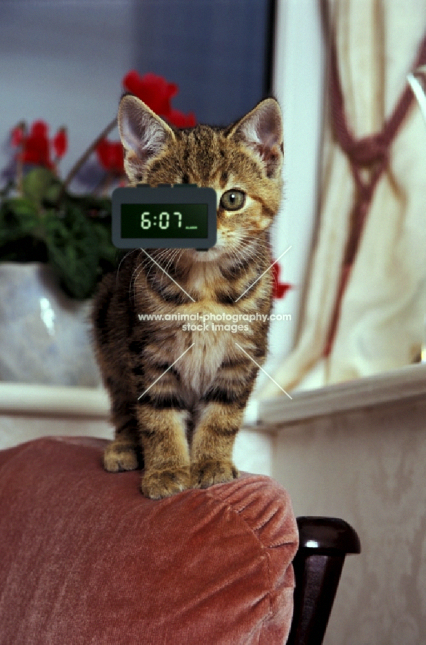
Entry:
6 h 07 min
